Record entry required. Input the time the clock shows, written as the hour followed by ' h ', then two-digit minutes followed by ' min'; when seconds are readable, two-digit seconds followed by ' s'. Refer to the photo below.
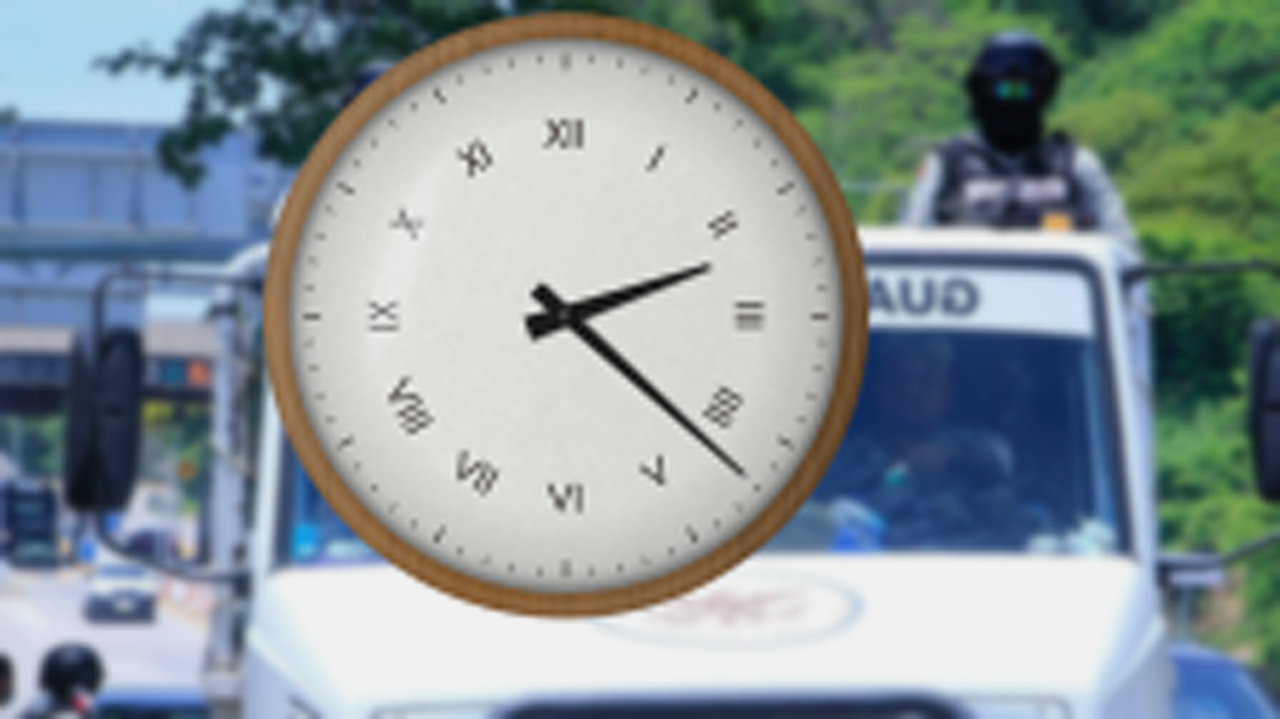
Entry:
2 h 22 min
